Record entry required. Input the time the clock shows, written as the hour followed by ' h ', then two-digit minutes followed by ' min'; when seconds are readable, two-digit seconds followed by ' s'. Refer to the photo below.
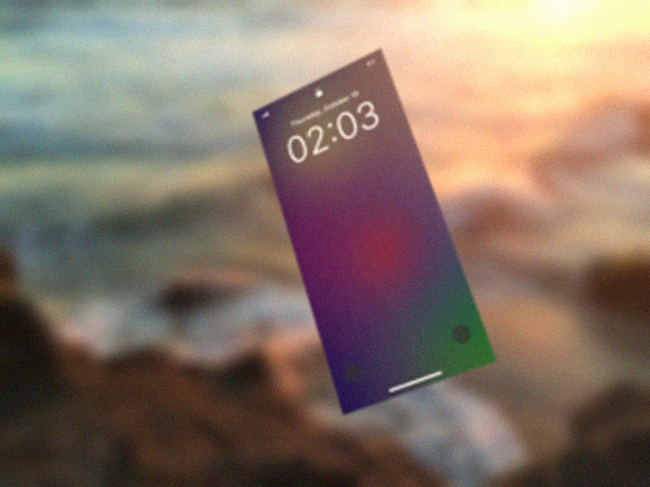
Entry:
2 h 03 min
